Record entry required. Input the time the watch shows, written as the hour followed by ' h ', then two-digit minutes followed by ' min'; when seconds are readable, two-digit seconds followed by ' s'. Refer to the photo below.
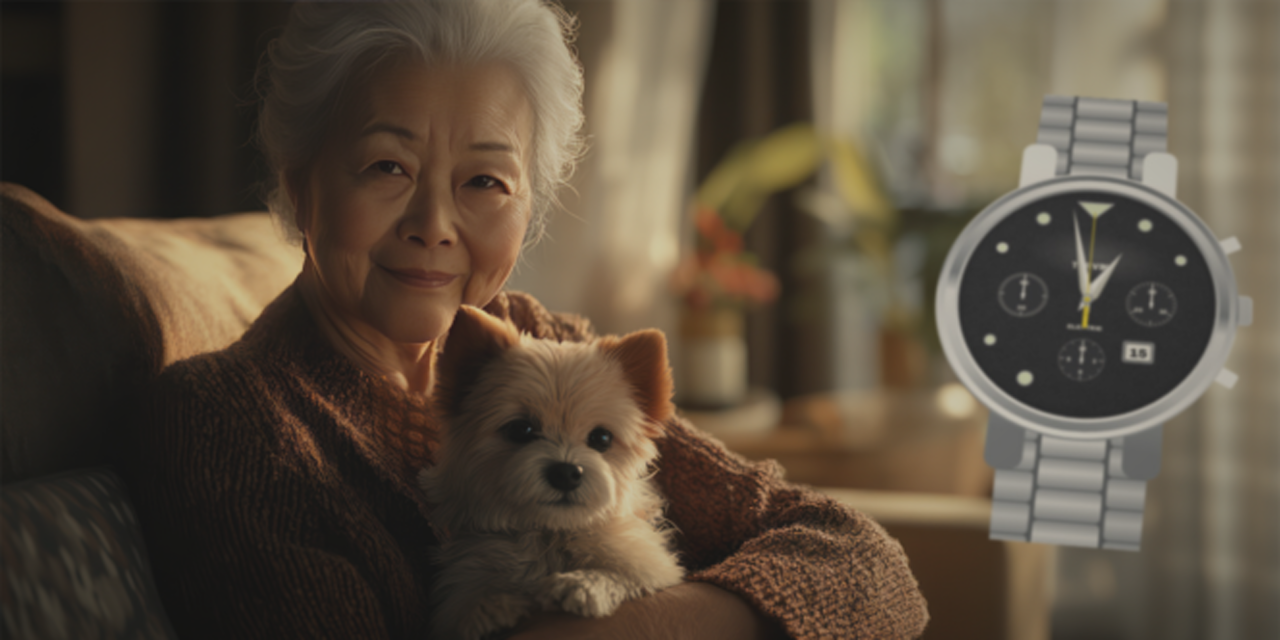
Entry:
12 h 58 min
